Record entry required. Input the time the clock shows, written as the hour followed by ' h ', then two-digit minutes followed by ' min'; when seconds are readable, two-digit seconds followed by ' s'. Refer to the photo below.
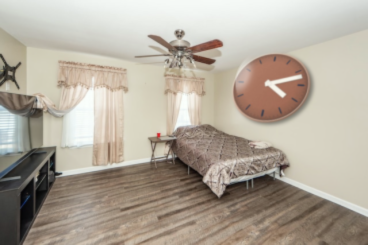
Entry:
4 h 12 min
